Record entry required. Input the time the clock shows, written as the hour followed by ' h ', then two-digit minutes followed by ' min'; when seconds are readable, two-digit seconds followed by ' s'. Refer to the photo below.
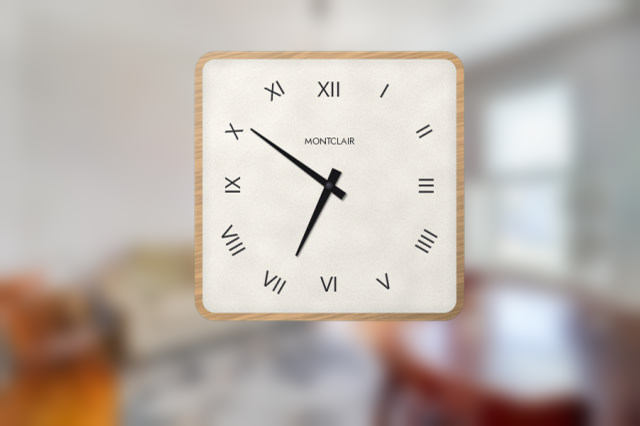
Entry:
6 h 51 min
